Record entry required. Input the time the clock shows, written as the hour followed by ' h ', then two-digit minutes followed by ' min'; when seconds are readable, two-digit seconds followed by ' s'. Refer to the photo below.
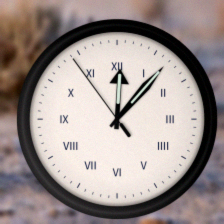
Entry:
12 h 06 min 54 s
